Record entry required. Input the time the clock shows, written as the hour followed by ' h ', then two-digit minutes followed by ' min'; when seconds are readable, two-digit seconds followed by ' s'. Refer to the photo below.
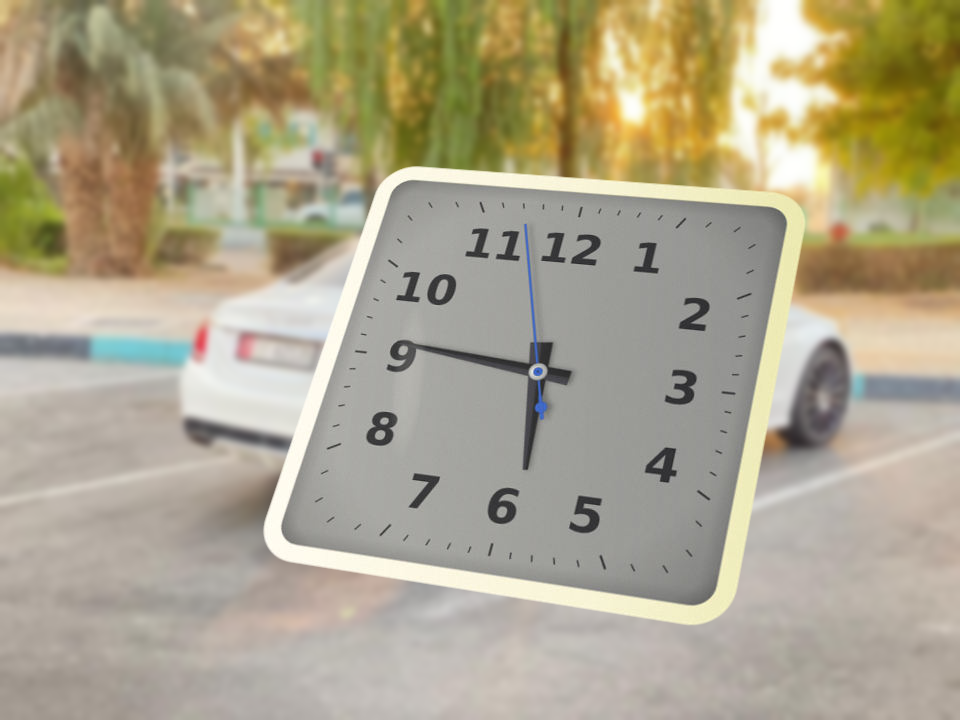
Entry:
5 h 45 min 57 s
